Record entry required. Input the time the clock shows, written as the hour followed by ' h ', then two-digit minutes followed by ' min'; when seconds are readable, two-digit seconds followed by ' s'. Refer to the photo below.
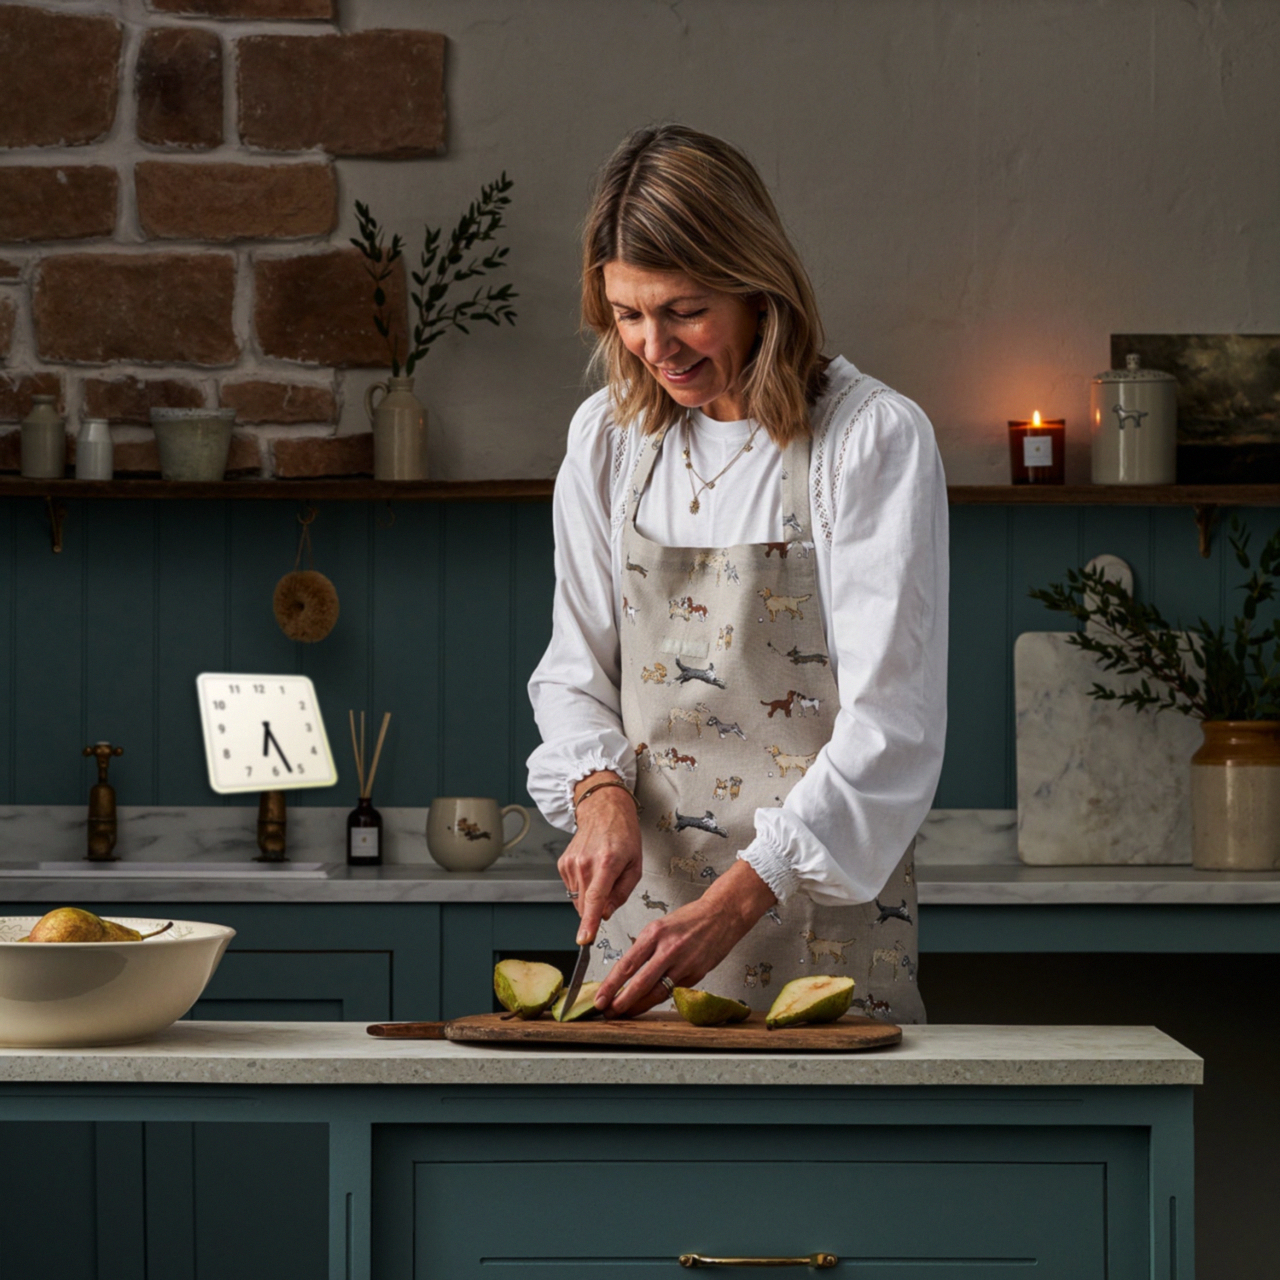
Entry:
6 h 27 min
